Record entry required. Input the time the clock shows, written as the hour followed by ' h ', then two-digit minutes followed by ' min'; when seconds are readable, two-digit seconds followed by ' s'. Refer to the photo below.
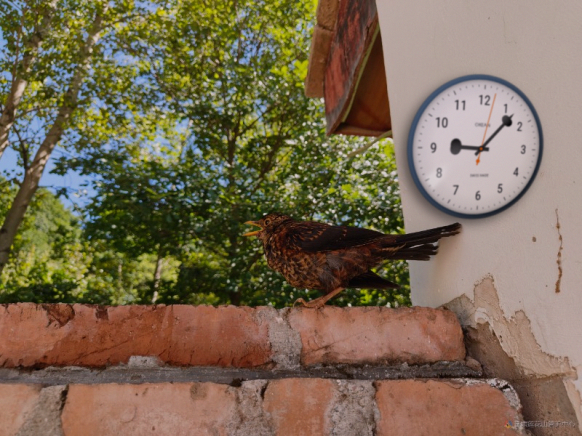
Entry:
9 h 07 min 02 s
